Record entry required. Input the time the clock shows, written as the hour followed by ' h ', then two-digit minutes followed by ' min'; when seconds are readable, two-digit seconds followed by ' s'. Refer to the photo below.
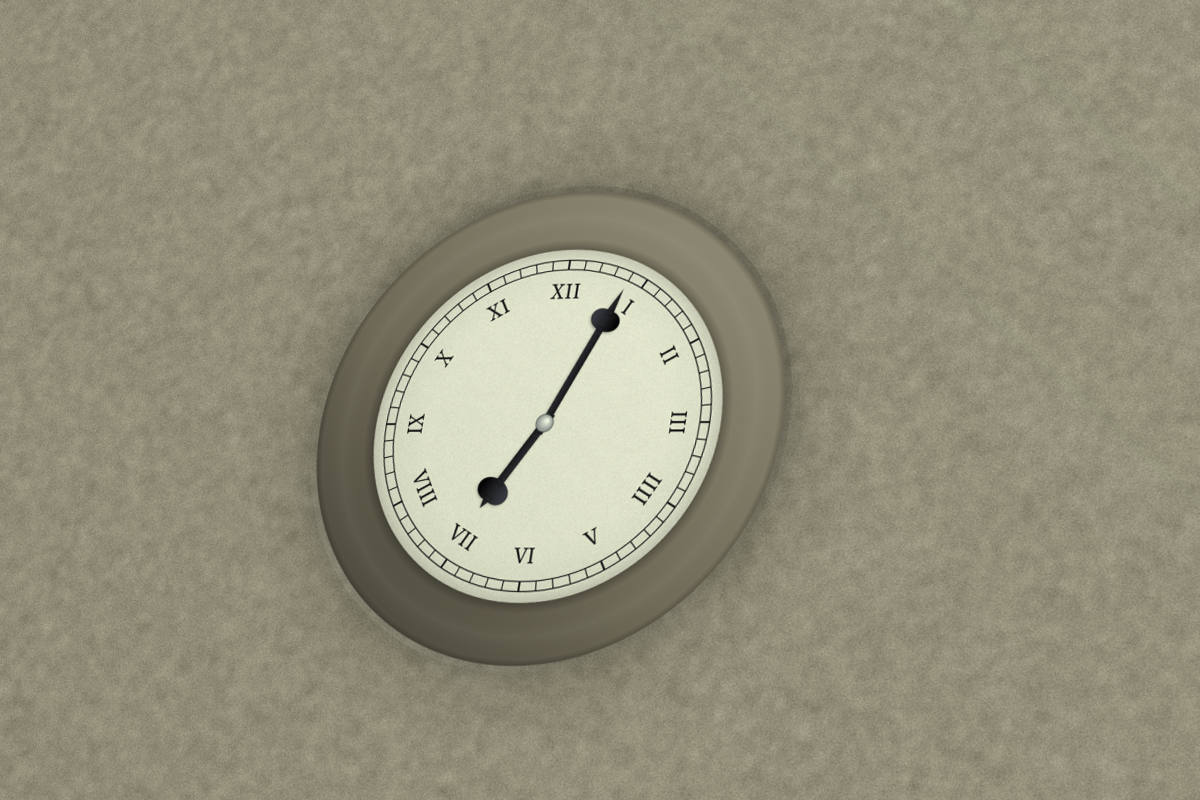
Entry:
7 h 04 min
